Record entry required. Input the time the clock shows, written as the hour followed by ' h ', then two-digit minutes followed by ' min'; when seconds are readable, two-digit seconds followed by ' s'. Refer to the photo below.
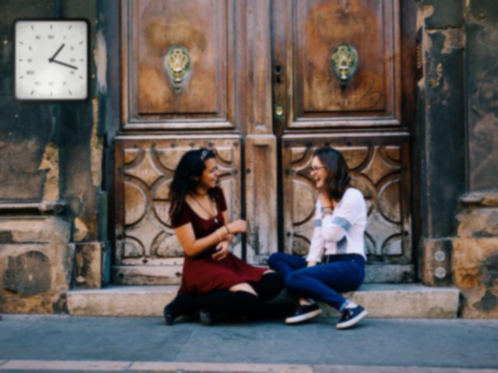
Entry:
1 h 18 min
